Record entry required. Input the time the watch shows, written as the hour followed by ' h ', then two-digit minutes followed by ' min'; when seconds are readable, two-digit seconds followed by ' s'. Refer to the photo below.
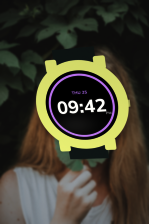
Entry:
9 h 42 min
